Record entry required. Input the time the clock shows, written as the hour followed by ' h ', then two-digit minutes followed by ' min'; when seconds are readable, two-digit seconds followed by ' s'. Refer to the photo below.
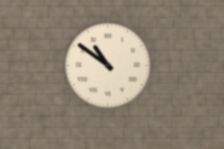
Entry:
10 h 51 min
